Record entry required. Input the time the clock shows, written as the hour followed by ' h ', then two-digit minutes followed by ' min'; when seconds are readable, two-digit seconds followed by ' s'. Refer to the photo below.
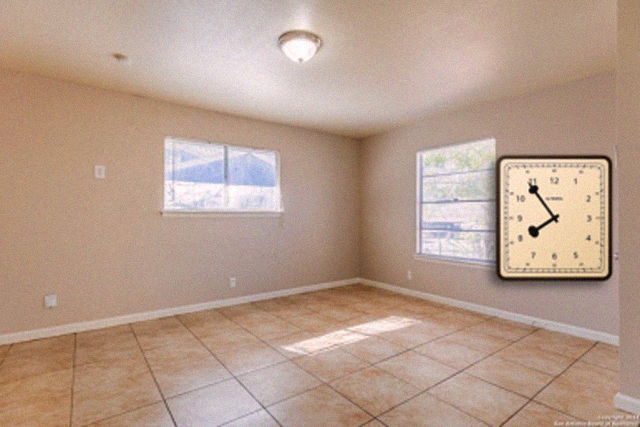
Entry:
7 h 54 min
